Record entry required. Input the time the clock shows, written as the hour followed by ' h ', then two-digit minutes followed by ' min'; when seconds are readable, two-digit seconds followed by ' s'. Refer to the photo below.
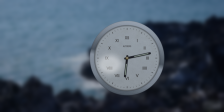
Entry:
6 h 13 min
